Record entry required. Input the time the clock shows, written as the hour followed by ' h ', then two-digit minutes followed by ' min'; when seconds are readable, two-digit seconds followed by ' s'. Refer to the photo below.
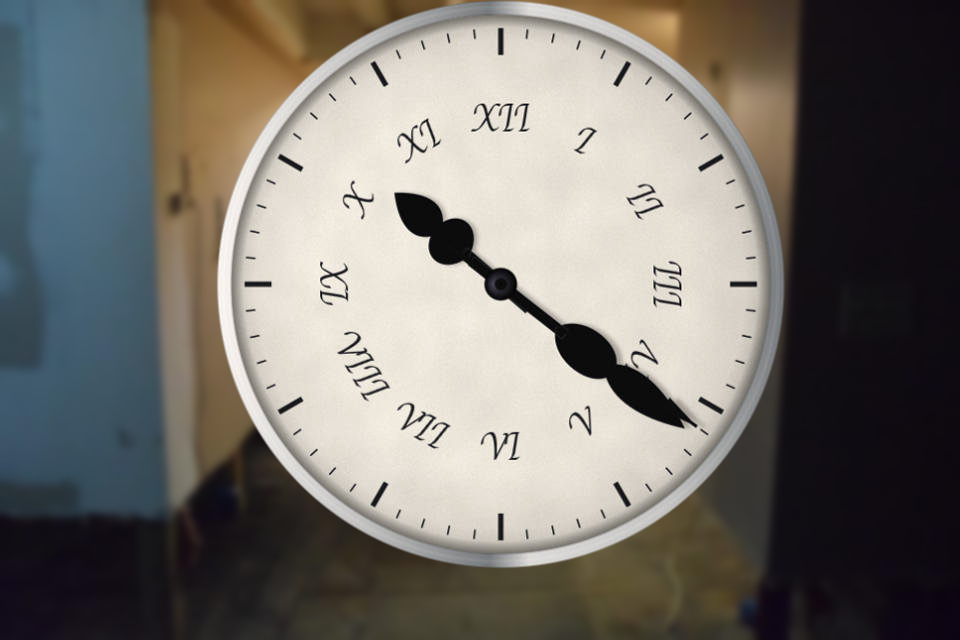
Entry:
10 h 21 min 21 s
